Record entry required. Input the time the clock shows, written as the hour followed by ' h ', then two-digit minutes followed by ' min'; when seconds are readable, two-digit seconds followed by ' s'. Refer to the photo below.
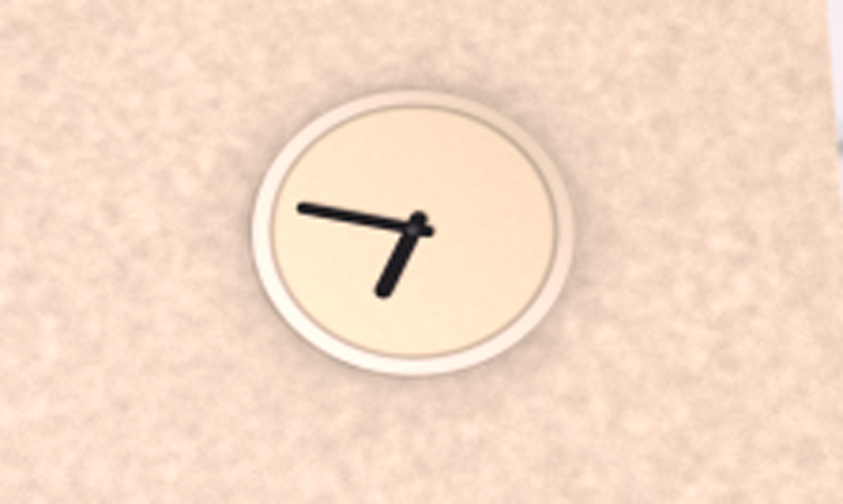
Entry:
6 h 47 min
